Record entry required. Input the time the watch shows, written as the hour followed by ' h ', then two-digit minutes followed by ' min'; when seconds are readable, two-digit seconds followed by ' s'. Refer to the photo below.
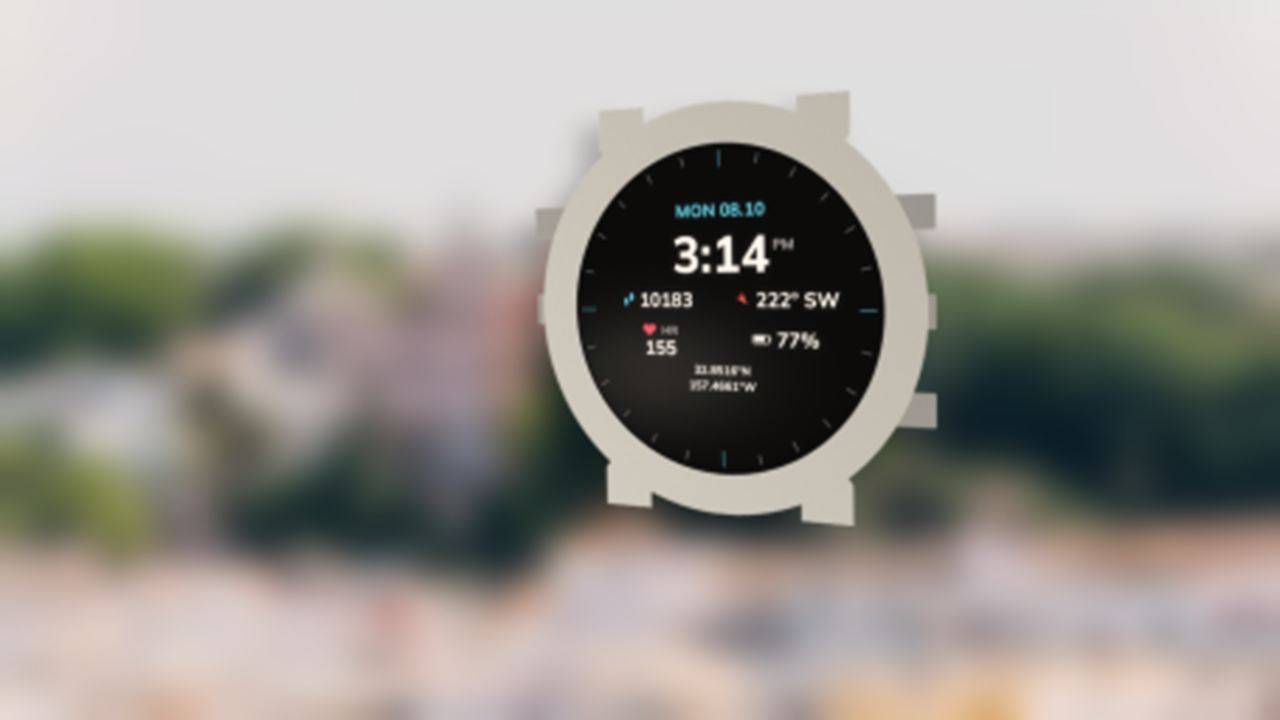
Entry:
3 h 14 min
